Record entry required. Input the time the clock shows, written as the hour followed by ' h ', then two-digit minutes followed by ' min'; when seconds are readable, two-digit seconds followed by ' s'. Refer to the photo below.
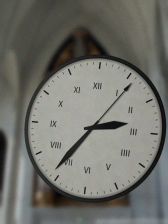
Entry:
2 h 36 min 06 s
